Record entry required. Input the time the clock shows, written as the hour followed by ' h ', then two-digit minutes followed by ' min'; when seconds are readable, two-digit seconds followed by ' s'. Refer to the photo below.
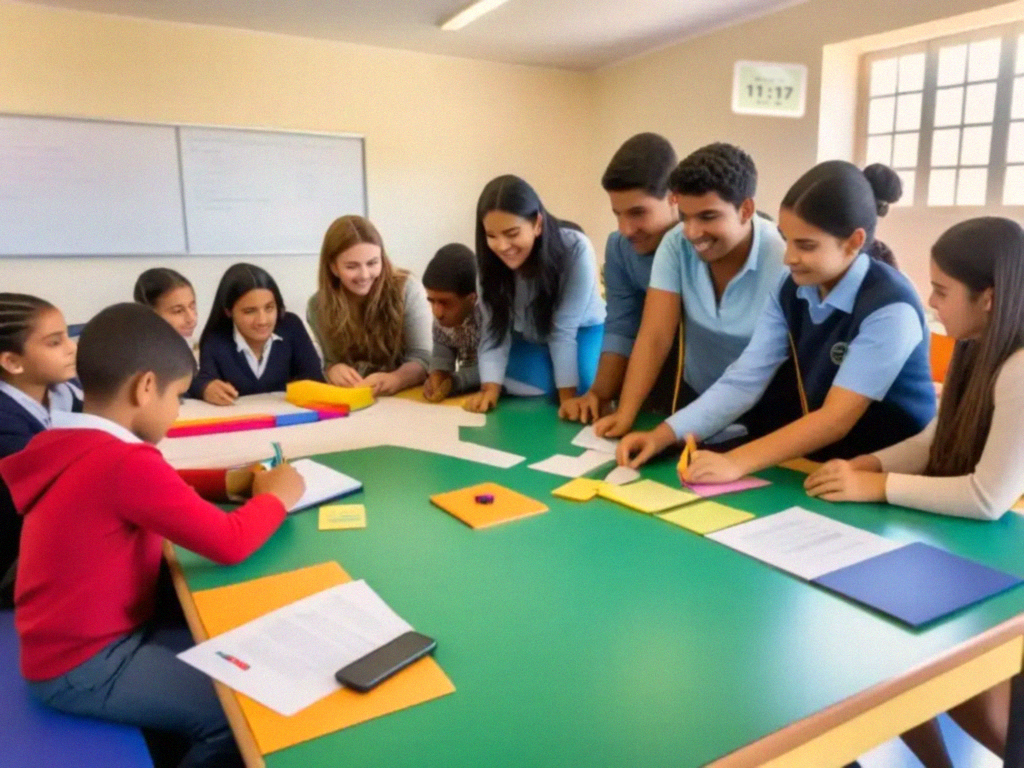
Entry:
11 h 17 min
